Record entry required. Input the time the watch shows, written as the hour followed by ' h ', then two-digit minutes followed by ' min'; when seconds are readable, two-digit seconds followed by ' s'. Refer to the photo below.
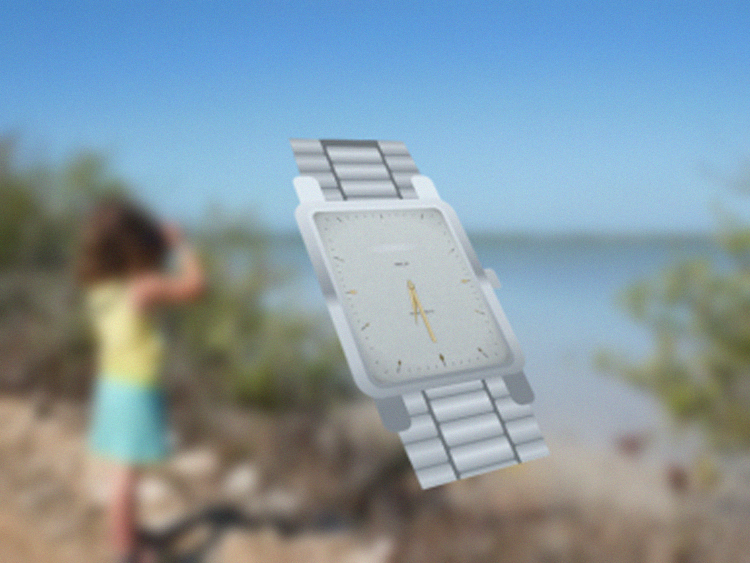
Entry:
6 h 30 min
